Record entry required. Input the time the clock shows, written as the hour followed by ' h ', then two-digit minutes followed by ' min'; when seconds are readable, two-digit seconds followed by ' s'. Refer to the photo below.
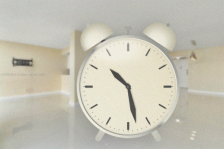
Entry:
10 h 28 min
